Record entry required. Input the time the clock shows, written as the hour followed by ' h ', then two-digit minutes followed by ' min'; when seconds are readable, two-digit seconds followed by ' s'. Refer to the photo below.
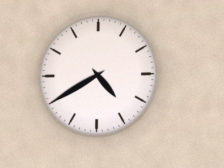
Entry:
4 h 40 min
